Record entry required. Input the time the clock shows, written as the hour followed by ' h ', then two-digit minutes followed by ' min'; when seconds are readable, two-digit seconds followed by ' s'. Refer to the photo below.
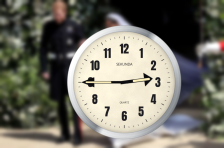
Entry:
2 h 45 min
